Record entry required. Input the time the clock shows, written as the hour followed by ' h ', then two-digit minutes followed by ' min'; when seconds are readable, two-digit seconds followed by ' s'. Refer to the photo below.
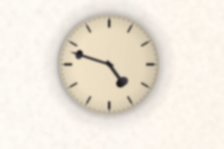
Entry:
4 h 48 min
